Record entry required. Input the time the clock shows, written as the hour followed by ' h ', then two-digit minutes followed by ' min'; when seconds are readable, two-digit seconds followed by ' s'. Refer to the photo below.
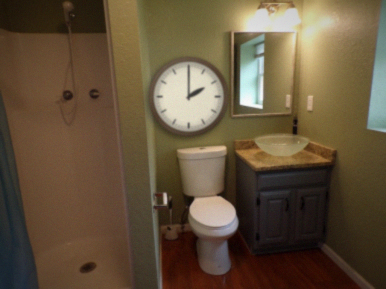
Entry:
2 h 00 min
